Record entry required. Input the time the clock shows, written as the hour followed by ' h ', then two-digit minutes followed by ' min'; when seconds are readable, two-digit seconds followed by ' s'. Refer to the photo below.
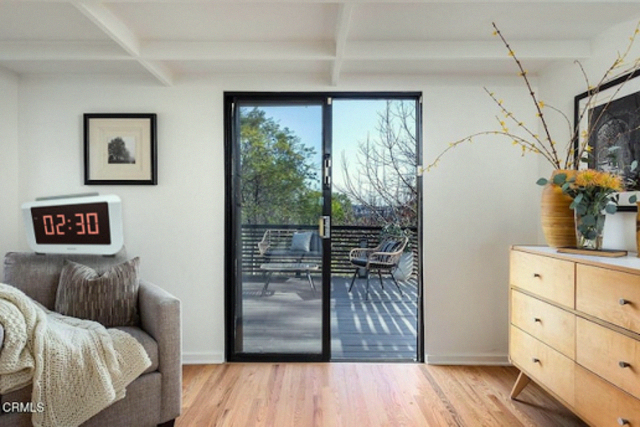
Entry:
2 h 30 min
